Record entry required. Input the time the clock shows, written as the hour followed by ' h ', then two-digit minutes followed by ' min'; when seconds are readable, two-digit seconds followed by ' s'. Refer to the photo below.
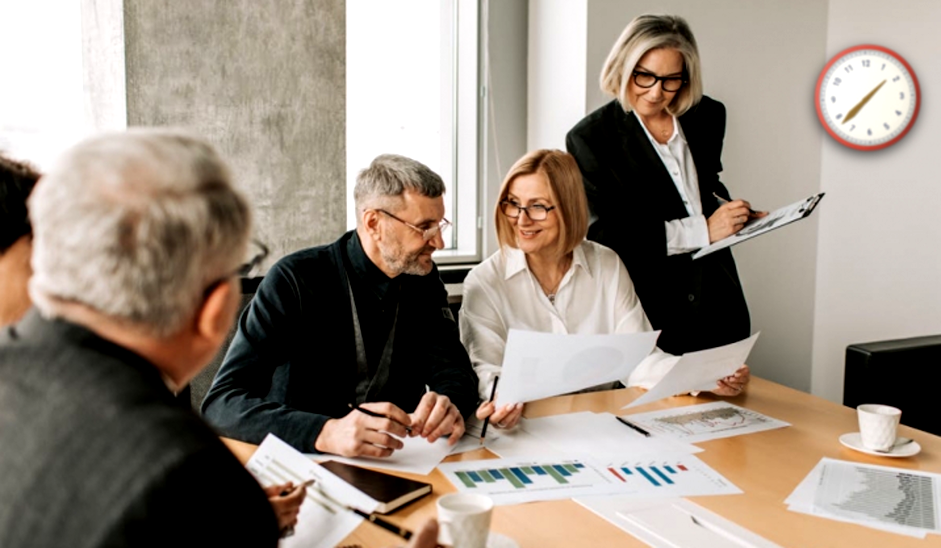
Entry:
1 h 38 min
